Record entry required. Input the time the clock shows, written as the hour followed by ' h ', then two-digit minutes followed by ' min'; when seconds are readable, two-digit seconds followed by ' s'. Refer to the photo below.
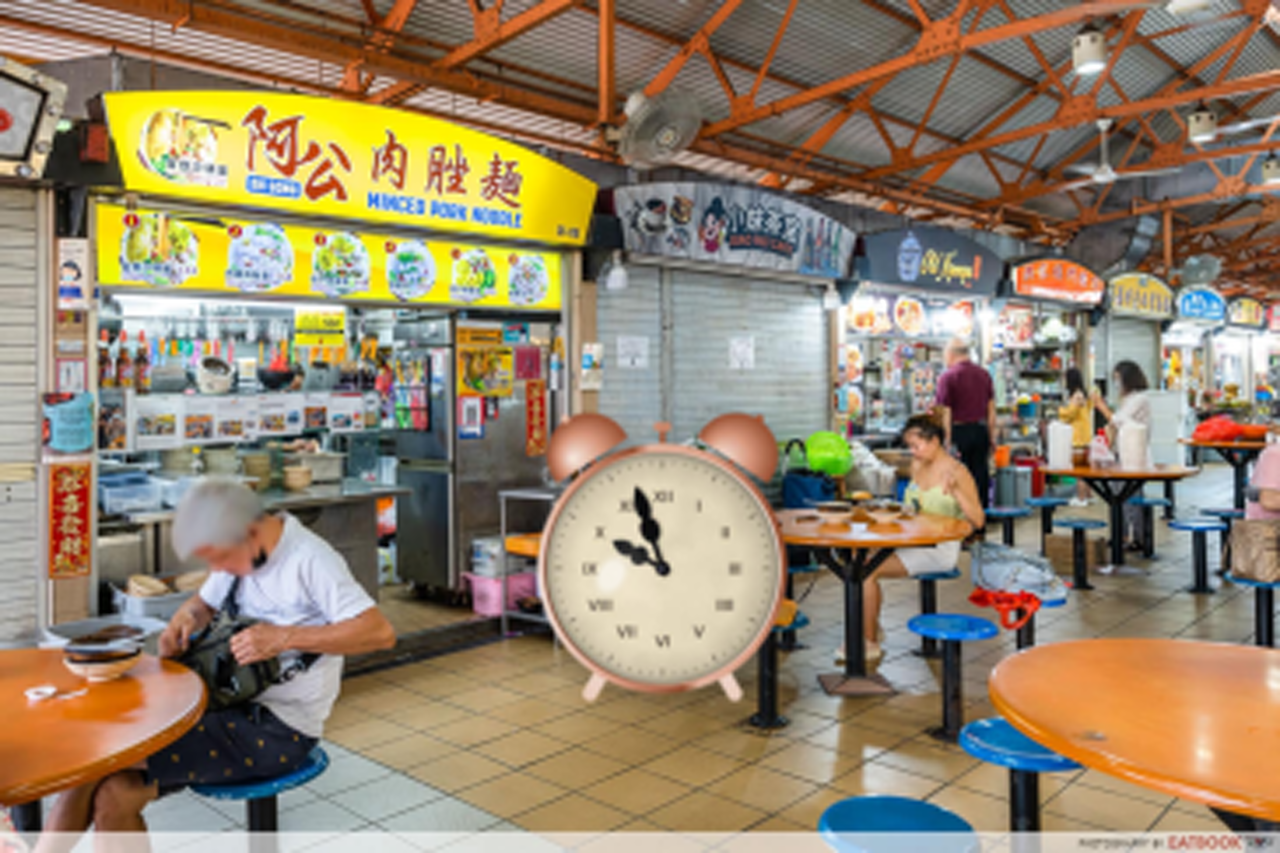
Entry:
9 h 57 min
